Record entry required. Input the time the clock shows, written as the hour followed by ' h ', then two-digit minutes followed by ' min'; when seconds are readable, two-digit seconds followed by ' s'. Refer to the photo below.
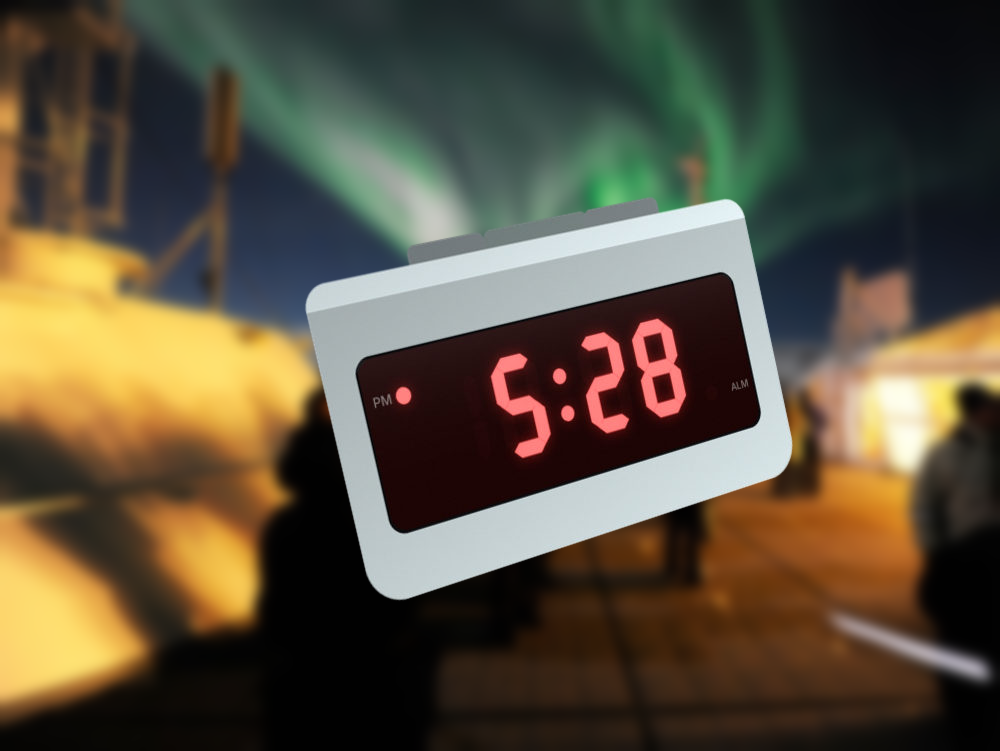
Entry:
5 h 28 min
